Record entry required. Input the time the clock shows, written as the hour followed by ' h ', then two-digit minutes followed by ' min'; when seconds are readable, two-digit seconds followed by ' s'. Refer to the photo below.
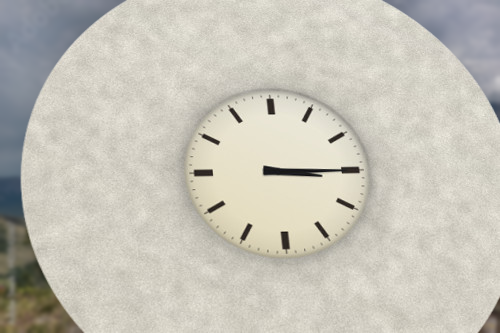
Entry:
3 h 15 min
